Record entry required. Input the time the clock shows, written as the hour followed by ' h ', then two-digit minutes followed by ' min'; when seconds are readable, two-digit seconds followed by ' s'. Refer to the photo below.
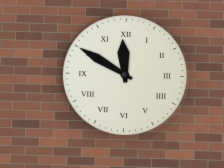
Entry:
11 h 50 min
